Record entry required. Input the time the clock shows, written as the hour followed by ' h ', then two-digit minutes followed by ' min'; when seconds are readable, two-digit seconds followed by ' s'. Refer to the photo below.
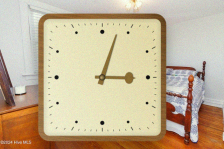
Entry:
3 h 03 min
